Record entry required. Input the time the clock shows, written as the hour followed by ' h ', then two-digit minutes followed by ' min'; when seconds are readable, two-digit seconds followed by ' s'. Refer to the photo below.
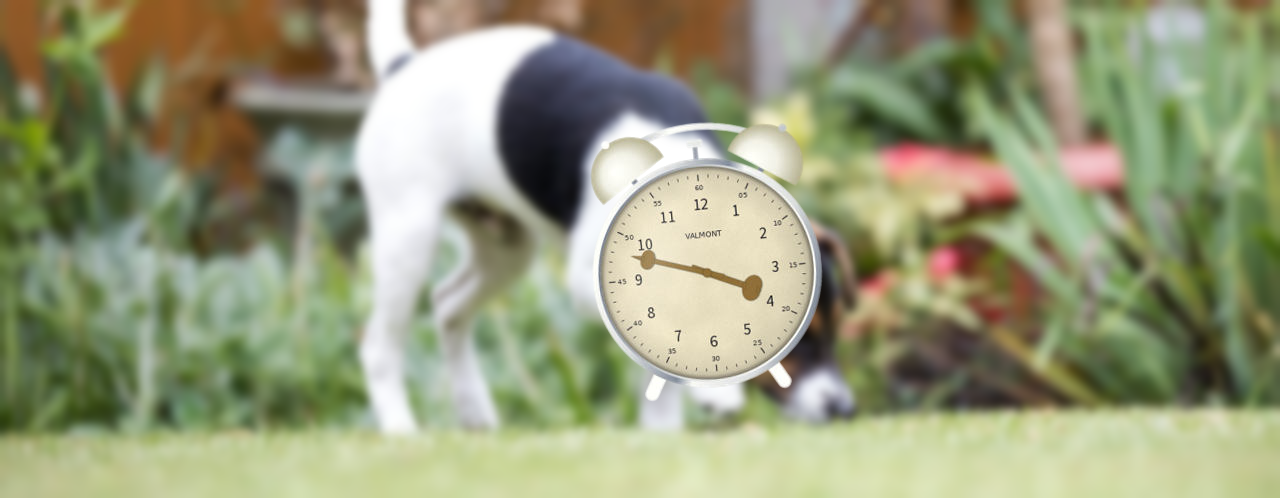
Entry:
3 h 48 min
